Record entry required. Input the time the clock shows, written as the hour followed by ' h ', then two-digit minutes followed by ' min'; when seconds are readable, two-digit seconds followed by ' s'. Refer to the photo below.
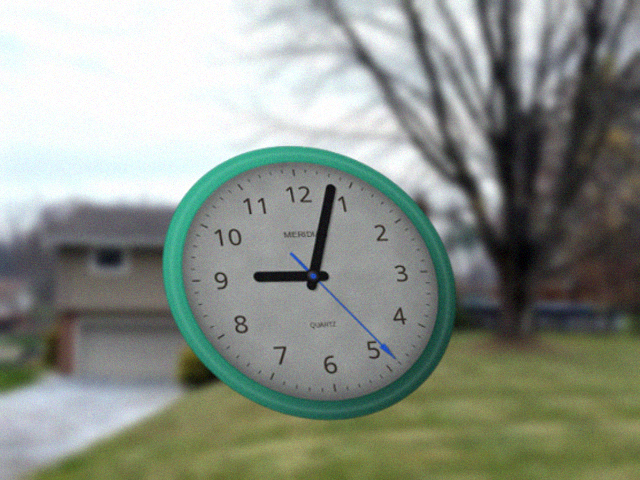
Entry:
9 h 03 min 24 s
